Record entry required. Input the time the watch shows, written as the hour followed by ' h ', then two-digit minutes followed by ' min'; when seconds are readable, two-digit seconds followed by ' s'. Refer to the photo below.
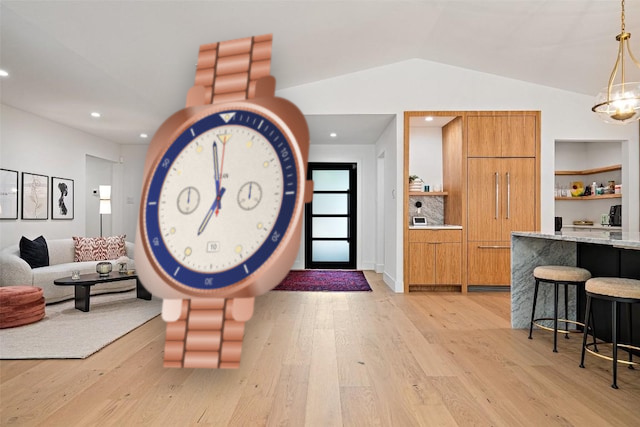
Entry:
6 h 58 min
